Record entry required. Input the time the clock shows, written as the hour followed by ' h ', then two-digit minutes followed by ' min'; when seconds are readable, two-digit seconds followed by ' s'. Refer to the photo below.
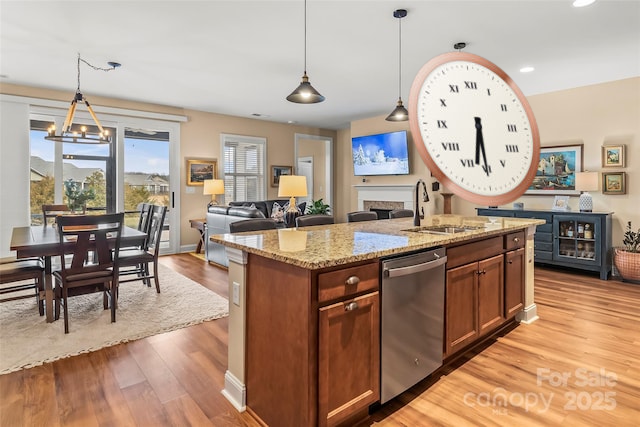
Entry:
6 h 30 min
